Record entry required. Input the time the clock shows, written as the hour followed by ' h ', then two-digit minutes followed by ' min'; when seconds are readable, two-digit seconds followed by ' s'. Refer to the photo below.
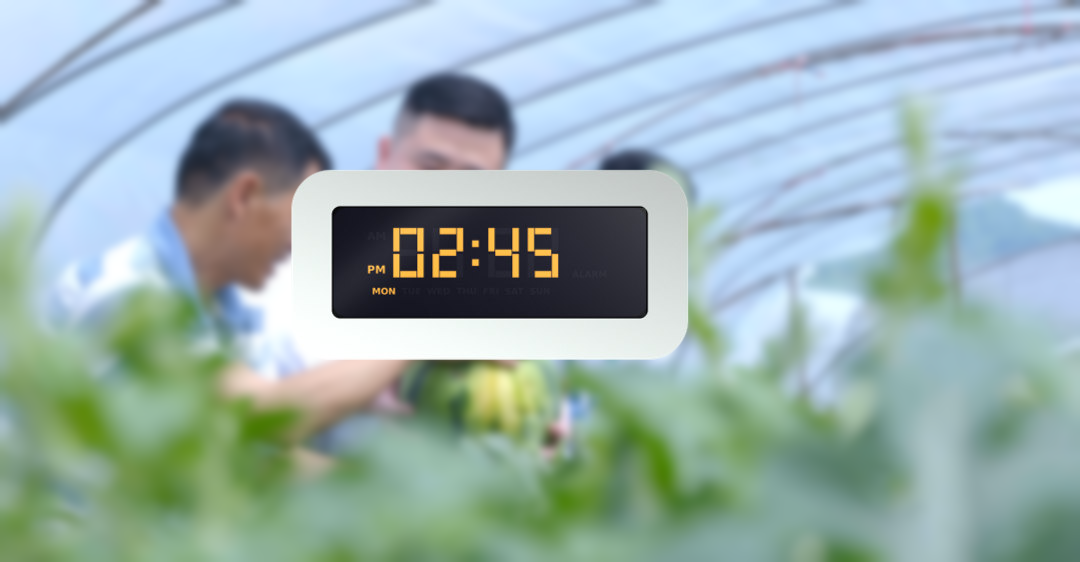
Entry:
2 h 45 min
